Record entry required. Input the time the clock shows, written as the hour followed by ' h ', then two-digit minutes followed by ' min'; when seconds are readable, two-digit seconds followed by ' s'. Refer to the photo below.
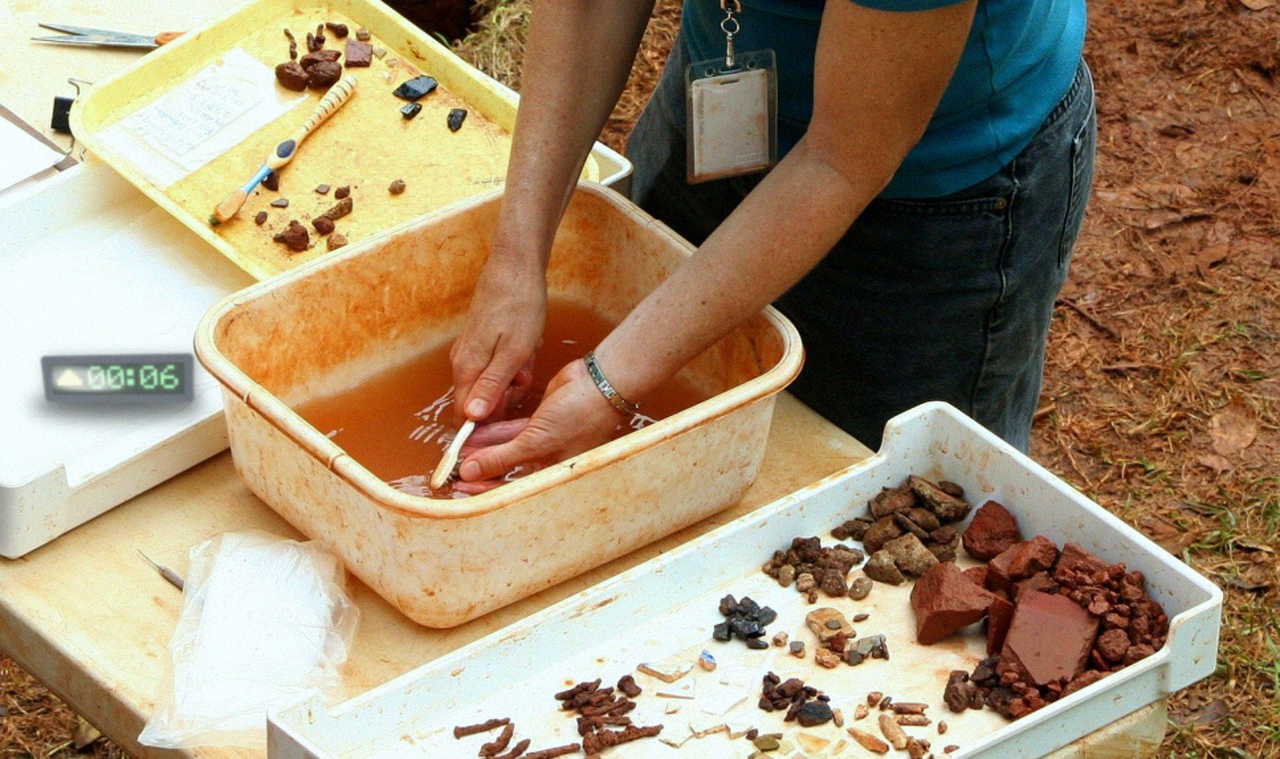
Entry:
0 h 06 min
